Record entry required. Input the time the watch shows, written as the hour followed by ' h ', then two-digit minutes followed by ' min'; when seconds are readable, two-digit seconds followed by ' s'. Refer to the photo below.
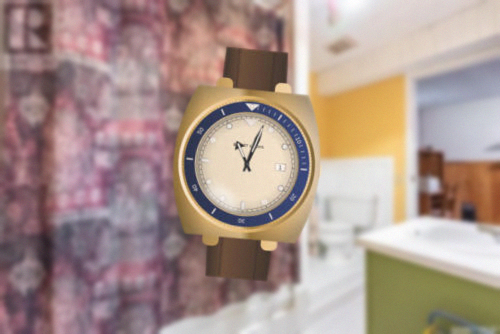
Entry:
11 h 03 min
